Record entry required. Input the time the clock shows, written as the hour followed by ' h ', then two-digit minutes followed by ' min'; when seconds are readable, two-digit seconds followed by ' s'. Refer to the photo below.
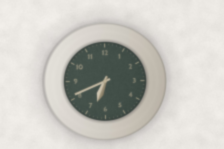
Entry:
6 h 41 min
